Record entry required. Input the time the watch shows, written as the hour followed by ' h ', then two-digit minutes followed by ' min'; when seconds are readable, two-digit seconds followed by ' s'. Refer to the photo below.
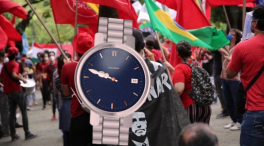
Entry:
9 h 48 min
